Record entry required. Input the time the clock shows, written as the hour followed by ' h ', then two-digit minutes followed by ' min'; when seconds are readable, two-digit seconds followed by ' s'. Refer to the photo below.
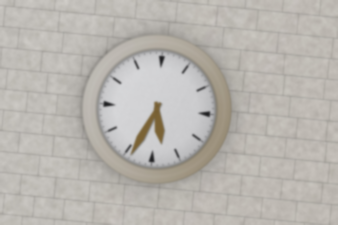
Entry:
5 h 34 min
